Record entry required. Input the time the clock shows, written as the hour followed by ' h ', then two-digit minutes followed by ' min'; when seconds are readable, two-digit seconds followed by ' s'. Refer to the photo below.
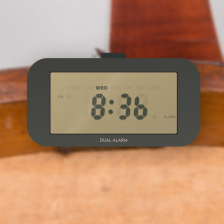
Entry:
8 h 36 min
